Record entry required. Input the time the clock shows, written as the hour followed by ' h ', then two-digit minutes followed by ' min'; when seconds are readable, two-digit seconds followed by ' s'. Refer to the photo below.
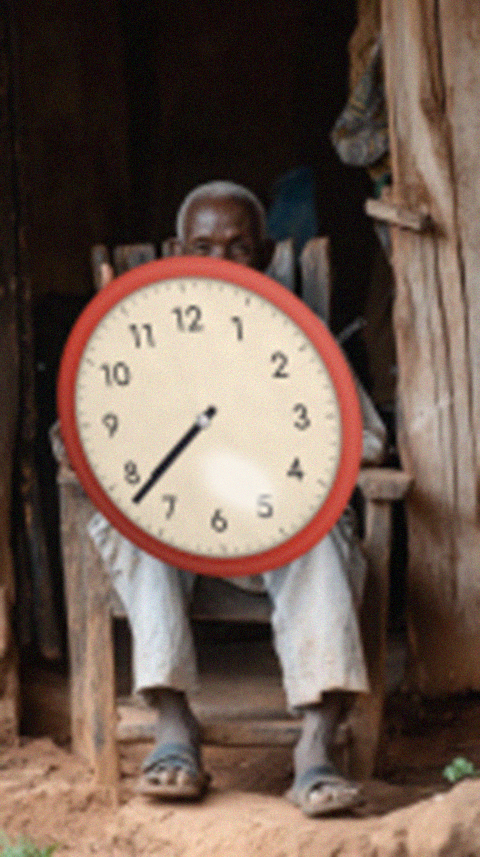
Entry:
7 h 38 min
